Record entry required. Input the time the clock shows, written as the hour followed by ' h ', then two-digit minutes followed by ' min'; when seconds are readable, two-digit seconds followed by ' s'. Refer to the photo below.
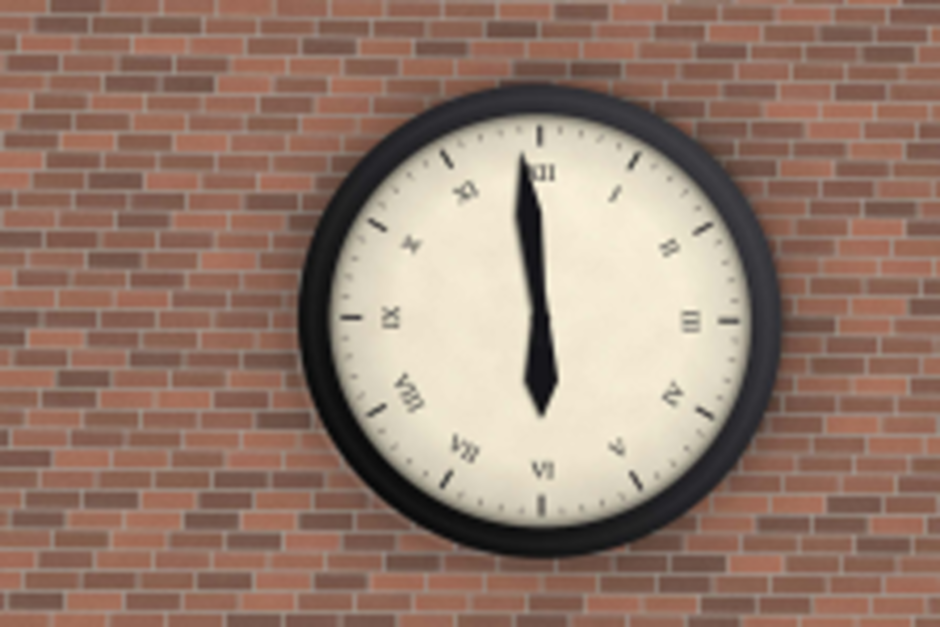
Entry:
5 h 59 min
